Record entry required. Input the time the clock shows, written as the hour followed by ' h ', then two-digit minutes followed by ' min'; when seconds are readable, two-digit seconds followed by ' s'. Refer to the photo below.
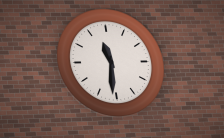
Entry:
11 h 31 min
